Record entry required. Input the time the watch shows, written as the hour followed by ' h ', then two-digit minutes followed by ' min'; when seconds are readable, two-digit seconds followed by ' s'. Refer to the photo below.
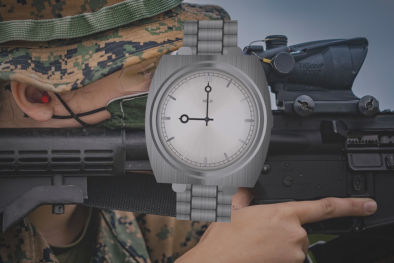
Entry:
9 h 00 min
